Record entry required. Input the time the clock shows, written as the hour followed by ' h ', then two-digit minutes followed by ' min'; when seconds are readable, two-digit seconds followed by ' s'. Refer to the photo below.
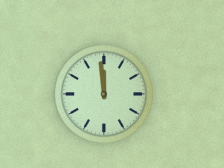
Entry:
11 h 59 min
